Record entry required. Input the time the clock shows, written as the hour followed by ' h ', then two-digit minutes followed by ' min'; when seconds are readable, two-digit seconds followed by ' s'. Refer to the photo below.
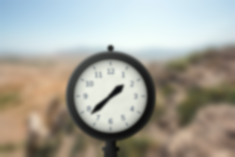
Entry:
1 h 38 min
